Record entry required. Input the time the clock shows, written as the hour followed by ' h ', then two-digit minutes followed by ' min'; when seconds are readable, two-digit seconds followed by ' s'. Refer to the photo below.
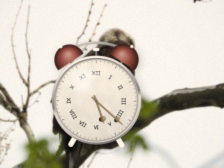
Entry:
5 h 22 min
